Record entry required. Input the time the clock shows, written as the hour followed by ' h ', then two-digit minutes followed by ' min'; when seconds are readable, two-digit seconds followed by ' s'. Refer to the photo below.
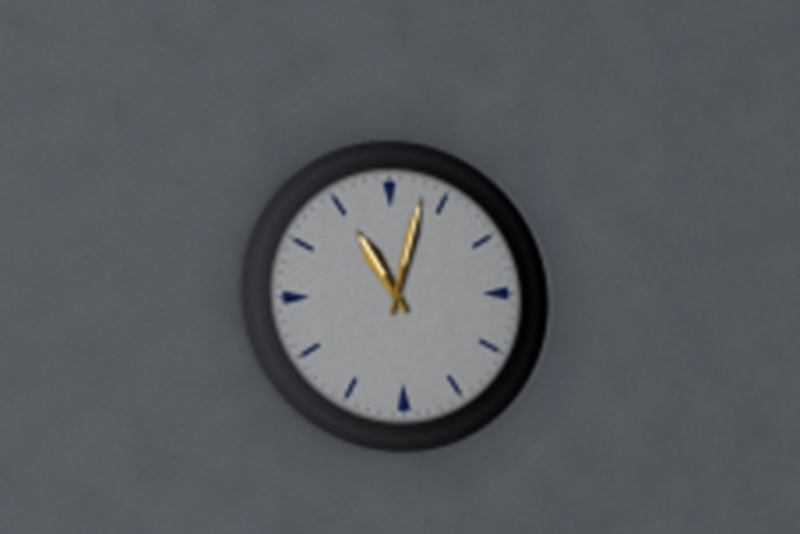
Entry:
11 h 03 min
